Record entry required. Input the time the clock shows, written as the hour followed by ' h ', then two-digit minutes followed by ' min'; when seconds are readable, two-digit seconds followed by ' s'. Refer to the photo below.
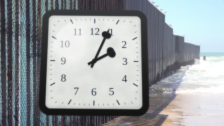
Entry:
2 h 04 min
